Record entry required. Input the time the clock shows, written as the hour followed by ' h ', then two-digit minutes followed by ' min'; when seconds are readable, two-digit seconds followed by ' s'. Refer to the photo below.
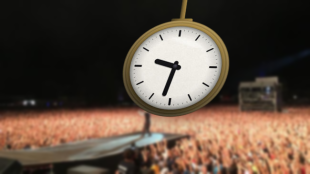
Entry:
9 h 32 min
